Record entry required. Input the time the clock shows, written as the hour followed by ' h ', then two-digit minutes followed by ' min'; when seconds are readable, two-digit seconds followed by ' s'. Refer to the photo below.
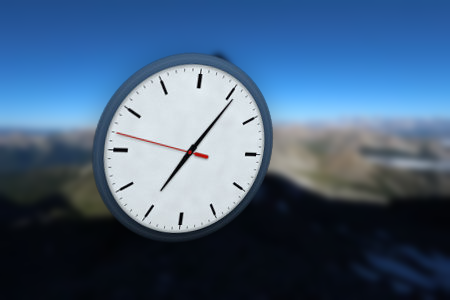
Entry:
7 h 05 min 47 s
